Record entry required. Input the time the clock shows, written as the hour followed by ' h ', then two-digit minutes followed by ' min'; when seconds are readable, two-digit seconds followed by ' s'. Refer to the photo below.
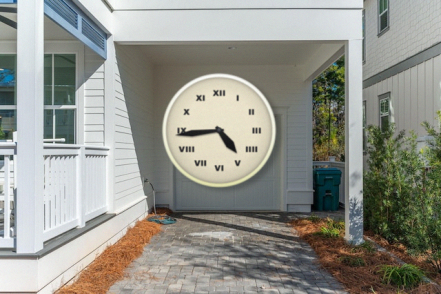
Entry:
4 h 44 min
